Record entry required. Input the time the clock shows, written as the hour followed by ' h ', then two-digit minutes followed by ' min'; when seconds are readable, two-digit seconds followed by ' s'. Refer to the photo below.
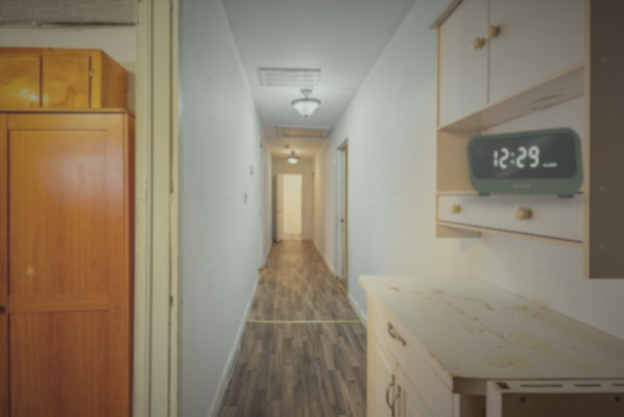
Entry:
12 h 29 min
